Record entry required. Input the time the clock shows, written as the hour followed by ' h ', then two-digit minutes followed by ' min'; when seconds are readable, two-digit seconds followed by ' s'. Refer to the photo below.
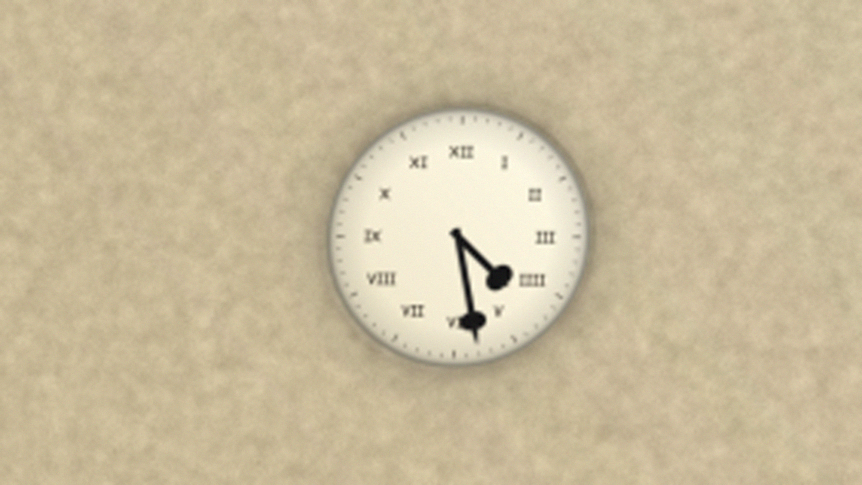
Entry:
4 h 28 min
